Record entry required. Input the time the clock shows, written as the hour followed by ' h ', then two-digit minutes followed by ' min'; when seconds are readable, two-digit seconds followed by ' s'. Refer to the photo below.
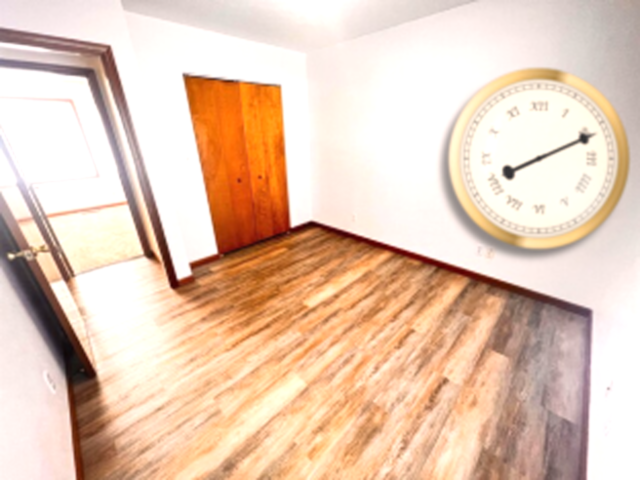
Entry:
8 h 11 min
